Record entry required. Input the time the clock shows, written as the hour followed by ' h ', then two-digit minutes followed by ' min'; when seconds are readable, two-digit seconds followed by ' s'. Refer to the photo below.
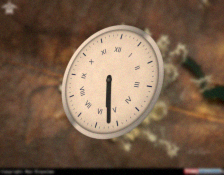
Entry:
5 h 27 min
